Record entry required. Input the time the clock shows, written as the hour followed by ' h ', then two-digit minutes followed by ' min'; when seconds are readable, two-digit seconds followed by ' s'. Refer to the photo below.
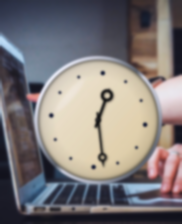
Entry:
12 h 28 min
